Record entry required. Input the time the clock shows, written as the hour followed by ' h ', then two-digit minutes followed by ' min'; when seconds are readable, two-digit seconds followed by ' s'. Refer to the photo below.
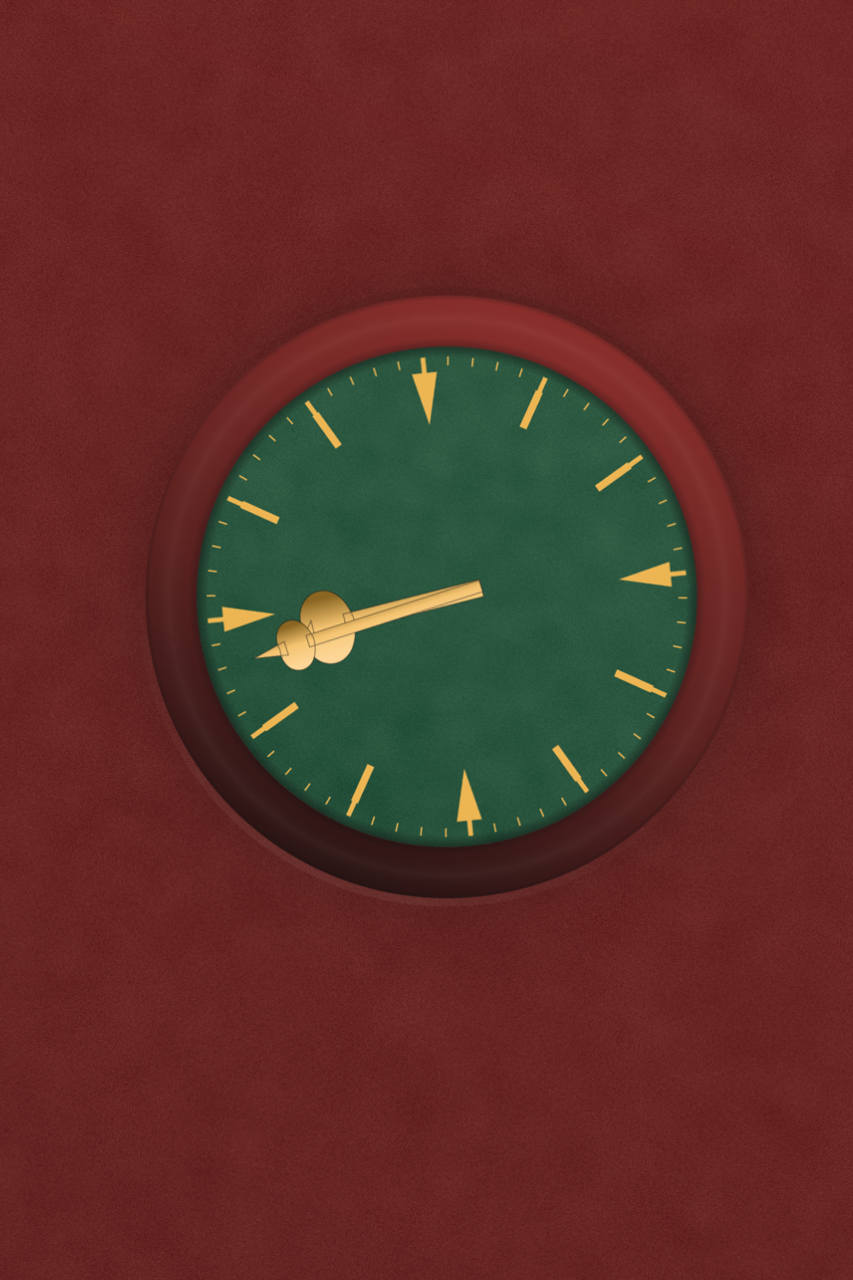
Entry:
8 h 43 min
